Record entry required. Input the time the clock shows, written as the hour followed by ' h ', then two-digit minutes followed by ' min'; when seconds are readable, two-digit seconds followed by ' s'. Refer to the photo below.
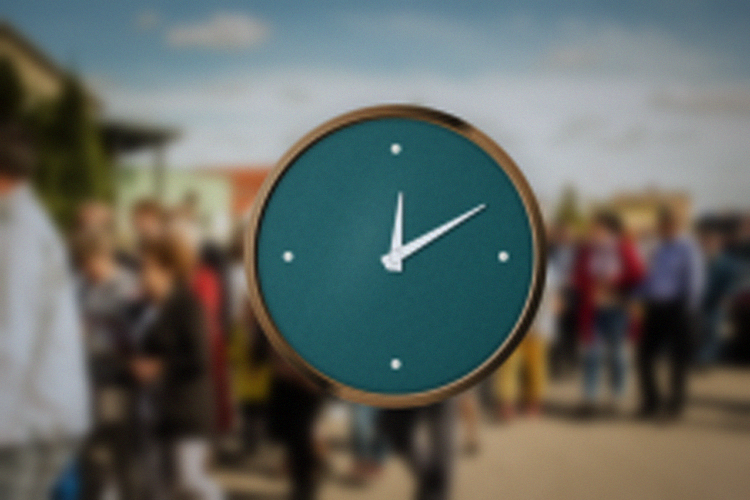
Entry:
12 h 10 min
